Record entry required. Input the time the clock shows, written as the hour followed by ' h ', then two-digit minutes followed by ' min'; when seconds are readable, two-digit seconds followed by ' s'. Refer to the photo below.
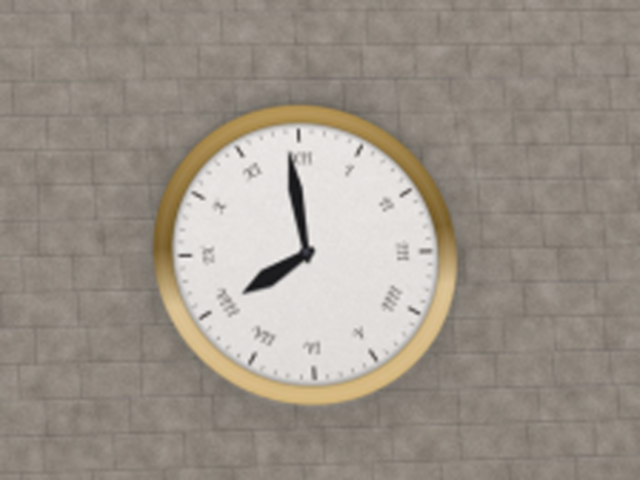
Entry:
7 h 59 min
